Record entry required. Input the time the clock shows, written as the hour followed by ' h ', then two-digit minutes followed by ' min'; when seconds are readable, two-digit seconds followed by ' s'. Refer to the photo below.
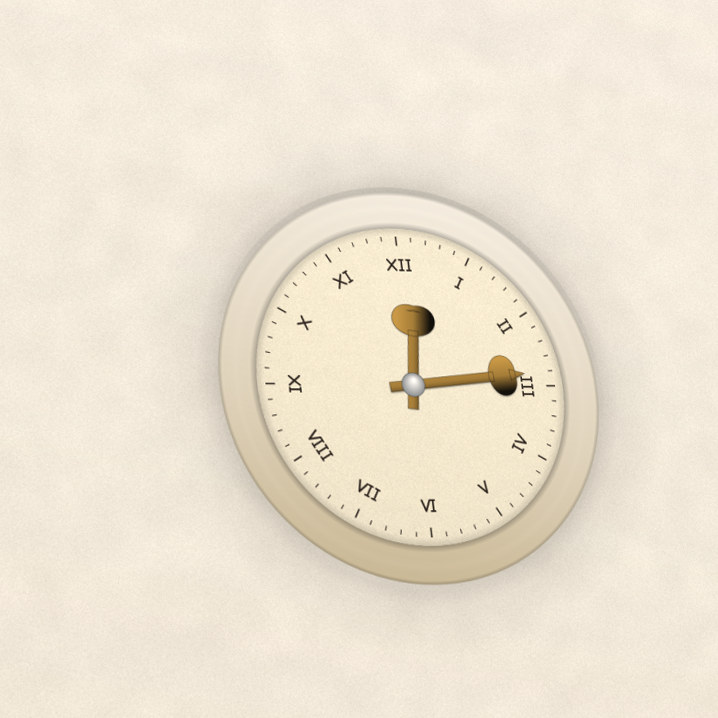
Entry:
12 h 14 min
